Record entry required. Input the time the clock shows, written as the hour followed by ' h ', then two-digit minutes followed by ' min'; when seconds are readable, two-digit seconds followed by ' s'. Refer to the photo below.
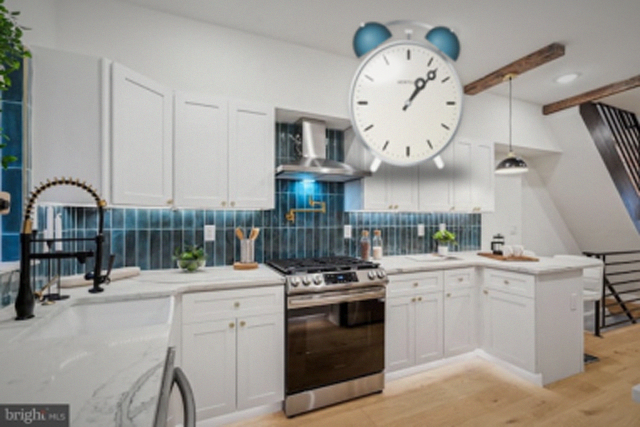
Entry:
1 h 07 min
